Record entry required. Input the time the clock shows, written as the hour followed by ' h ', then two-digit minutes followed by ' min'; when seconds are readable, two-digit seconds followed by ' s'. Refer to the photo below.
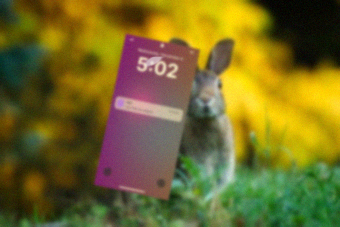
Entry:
5 h 02 min
